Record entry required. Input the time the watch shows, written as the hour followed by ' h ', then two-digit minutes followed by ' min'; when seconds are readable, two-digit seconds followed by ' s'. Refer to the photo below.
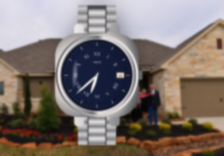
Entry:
6 h 38 min
